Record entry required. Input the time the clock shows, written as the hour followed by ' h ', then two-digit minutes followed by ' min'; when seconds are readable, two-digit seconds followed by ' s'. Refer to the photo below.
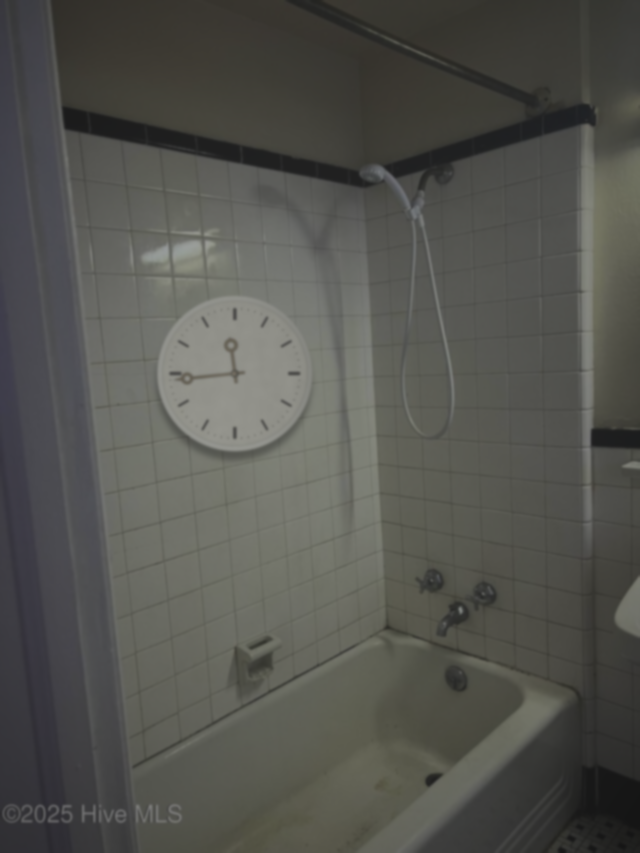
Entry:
11 h 44 min
